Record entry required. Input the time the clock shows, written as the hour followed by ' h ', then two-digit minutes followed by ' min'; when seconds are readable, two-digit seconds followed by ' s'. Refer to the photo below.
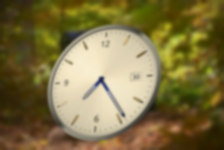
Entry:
7 h 24 min
